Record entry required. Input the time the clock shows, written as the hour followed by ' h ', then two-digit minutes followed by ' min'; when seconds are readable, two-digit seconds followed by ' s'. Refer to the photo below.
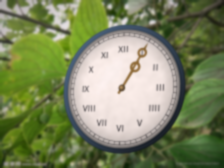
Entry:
1 h 05 min
